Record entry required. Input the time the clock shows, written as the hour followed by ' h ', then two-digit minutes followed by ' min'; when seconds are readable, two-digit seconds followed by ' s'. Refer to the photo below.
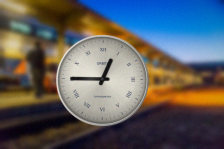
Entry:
12 h 45 min
